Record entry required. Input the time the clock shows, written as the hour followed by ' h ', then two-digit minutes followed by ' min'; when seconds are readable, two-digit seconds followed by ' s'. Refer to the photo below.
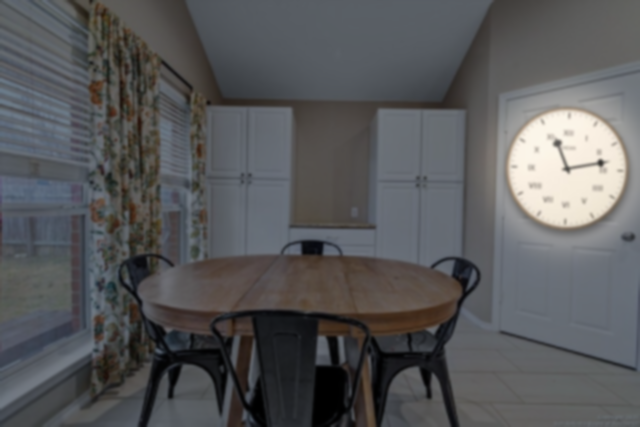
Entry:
11 h 13 min
